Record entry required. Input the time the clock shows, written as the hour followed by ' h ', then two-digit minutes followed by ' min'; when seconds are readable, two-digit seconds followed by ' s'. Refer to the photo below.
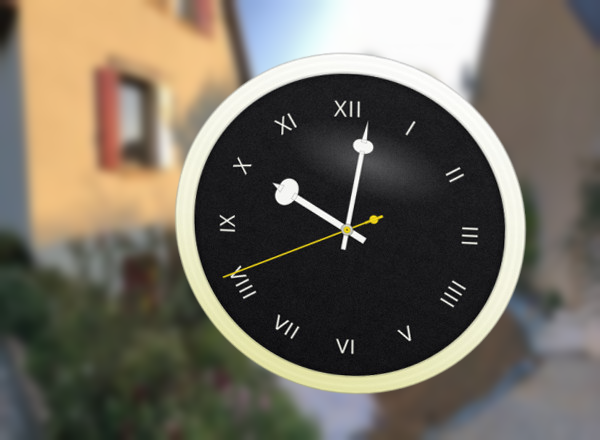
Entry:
10 h 01 min 41 s
